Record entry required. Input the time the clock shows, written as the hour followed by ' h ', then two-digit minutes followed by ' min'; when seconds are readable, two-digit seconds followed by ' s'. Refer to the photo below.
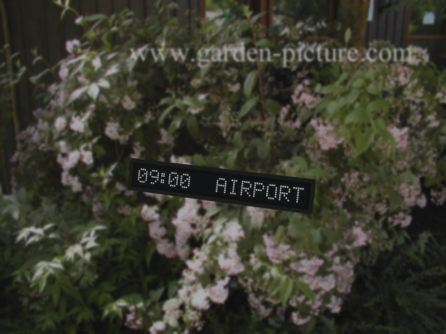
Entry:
9 h 00 min
